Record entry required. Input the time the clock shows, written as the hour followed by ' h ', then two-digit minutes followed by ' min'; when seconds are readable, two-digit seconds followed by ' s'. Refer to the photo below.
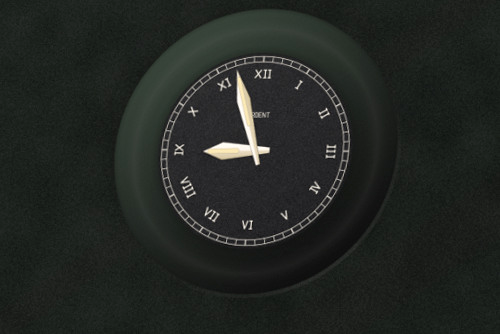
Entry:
8 h 57 min
